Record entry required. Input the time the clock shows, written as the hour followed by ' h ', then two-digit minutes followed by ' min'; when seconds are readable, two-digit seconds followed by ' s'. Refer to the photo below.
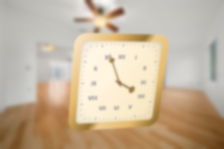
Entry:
3 h 56 min
